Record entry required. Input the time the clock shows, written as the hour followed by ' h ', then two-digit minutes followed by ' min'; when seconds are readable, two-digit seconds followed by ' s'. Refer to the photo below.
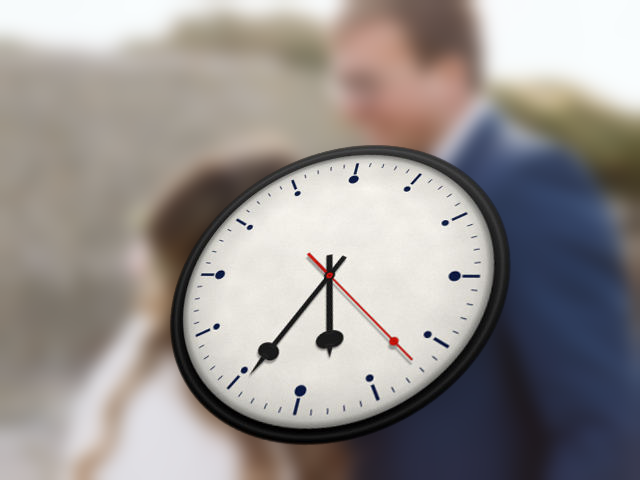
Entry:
5 h 34 min 22 s
